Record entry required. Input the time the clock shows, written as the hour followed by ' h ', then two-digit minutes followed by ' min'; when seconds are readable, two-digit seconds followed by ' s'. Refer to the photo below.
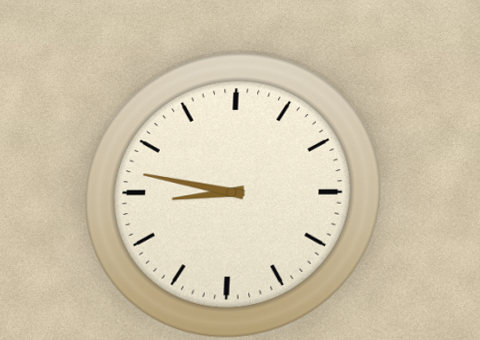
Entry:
8 h 47 min
